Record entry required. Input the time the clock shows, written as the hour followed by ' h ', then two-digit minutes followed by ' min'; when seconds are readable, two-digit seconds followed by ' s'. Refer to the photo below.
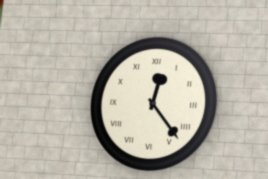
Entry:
12 h 23 min
